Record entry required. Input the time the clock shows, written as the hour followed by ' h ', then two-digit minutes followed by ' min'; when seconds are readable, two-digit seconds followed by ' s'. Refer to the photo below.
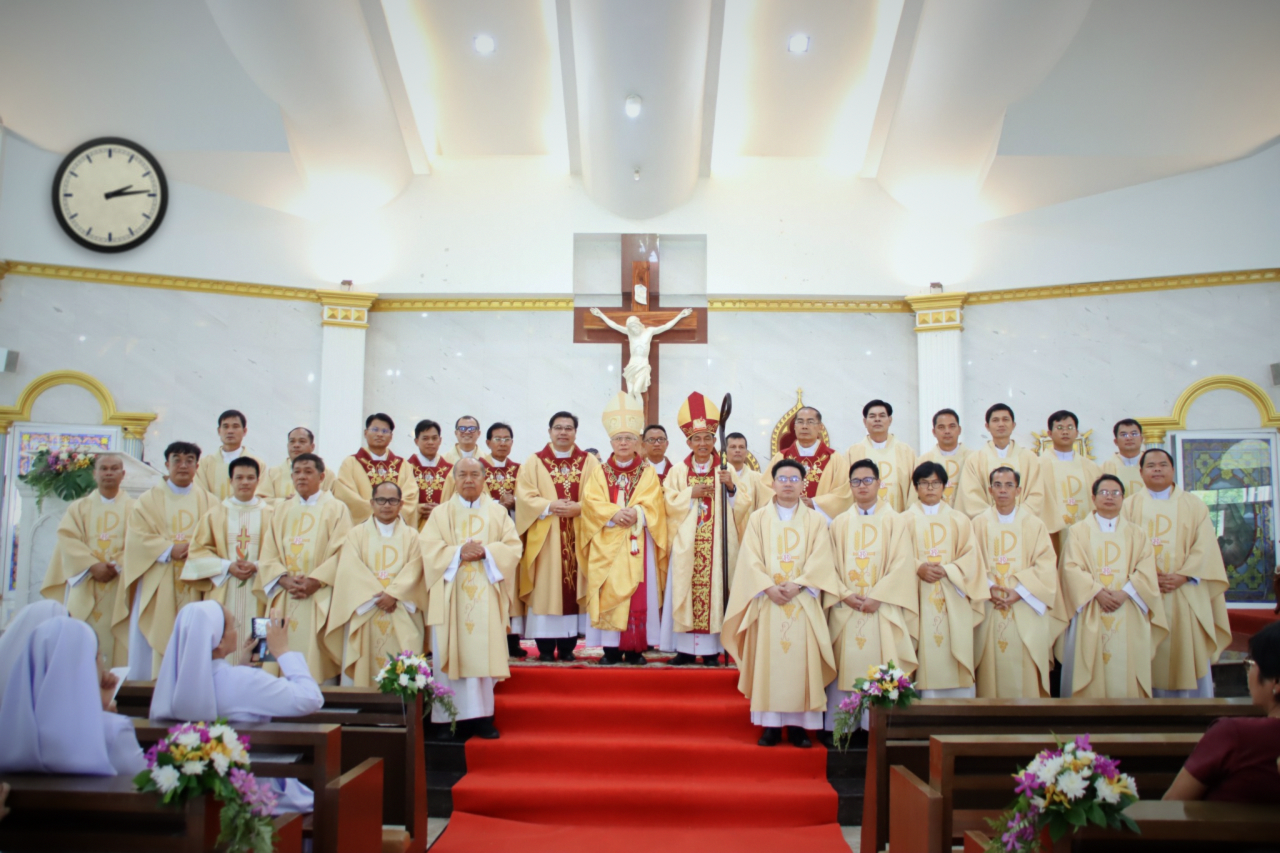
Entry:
2 h 14 min
